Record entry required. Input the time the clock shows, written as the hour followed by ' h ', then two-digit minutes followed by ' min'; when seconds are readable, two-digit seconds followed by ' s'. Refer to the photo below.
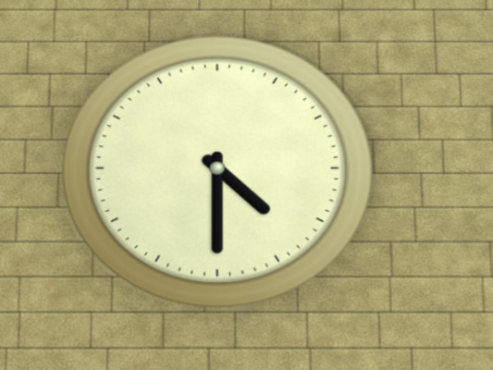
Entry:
4 h 30 min
